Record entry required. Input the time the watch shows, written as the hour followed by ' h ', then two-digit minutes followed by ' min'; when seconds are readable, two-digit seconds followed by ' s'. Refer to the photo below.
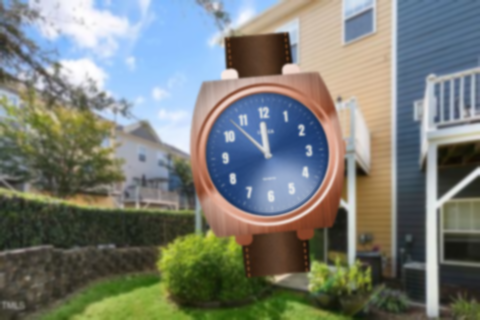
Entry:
11 h 53 min
